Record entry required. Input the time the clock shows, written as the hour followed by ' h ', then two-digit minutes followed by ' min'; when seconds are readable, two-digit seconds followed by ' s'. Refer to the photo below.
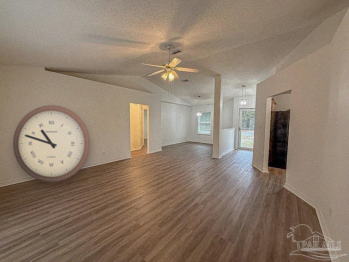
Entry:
10 h 48 min
